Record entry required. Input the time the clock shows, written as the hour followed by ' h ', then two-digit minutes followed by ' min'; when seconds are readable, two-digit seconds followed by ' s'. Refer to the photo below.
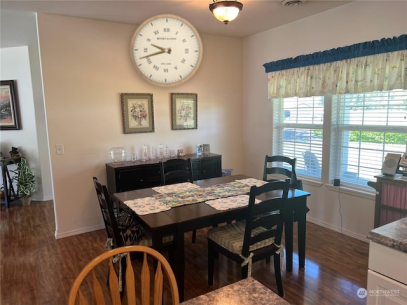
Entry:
9 h 42 min
